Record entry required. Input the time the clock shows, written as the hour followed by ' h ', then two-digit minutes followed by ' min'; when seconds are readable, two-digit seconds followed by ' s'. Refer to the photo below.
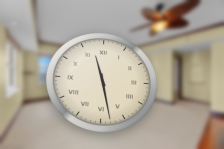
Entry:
11 h 28 min
